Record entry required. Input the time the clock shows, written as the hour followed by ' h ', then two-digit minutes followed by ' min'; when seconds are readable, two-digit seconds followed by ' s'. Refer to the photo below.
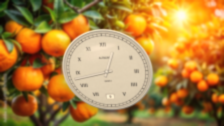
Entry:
12 h 43 min
